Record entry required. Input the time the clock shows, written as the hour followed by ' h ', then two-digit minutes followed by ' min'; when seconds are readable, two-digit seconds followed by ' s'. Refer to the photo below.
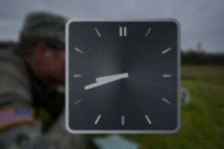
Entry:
8 h 42 min
